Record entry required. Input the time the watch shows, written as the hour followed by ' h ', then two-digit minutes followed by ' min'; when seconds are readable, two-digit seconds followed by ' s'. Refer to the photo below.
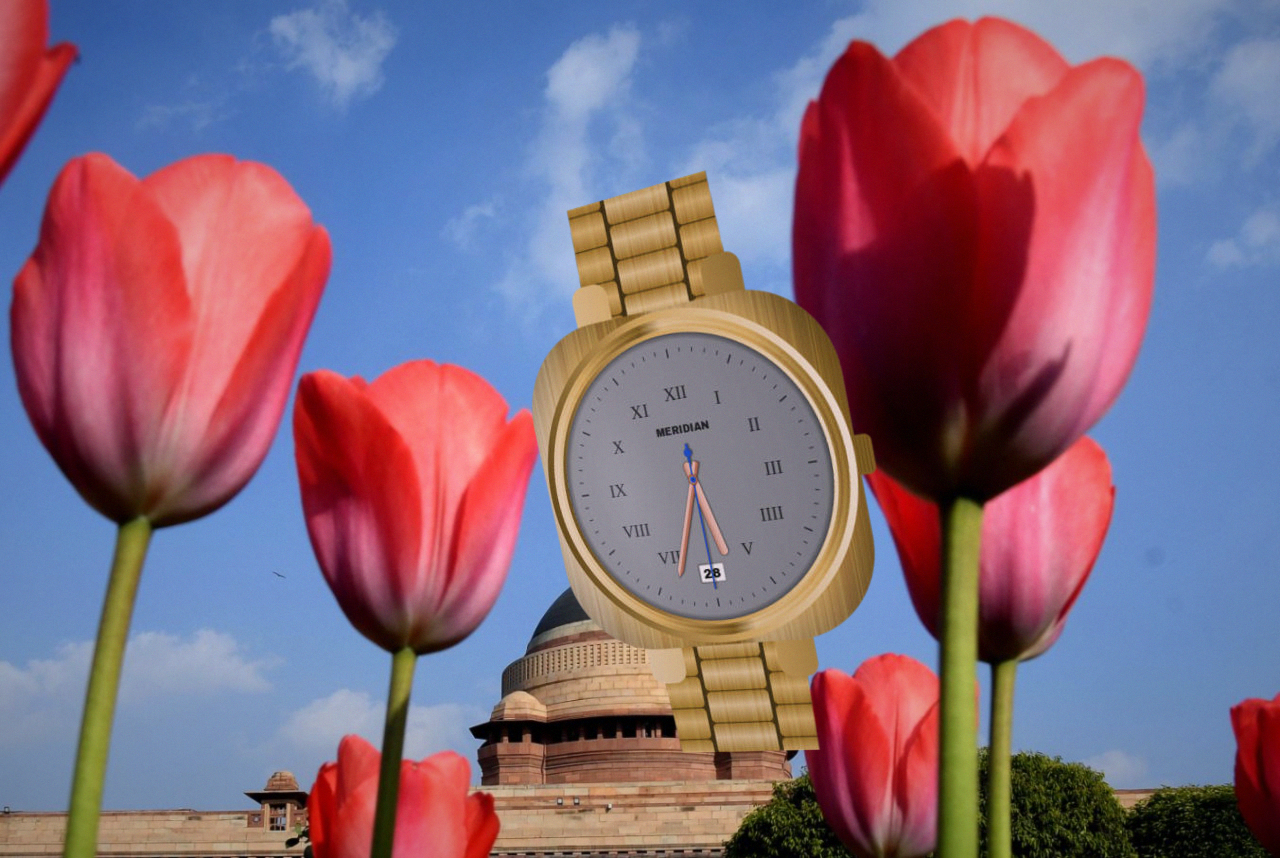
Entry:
5 h 33 min 30 s
